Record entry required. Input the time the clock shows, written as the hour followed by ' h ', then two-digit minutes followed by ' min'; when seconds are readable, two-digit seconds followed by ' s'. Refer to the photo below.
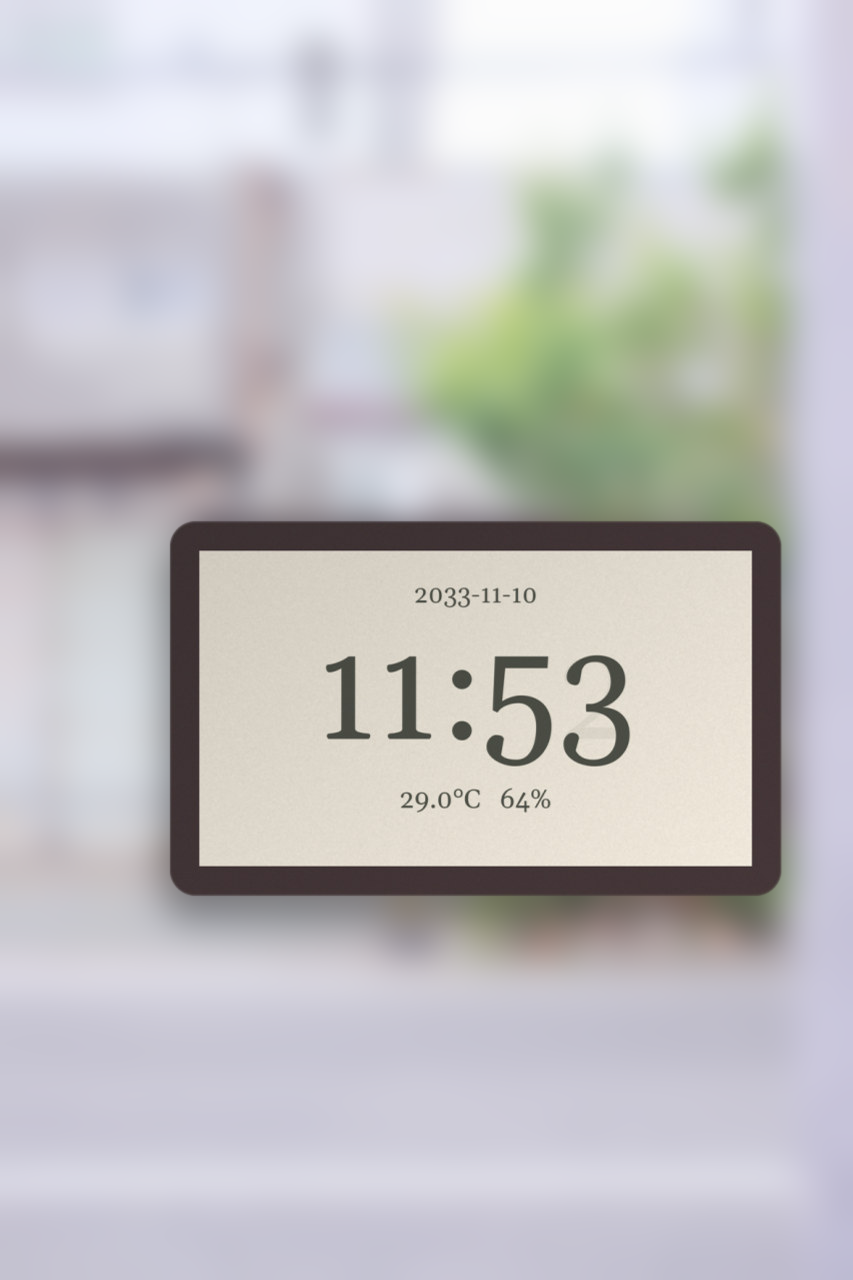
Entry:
11 h 53 min
